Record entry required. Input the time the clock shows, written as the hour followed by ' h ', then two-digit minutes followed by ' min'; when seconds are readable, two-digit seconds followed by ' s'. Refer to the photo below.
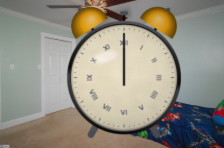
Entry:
12 h 00 min
